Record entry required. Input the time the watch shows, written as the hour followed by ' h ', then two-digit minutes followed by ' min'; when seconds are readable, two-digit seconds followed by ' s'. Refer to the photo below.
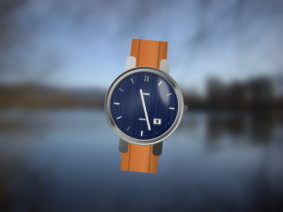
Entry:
11 h 27 min
